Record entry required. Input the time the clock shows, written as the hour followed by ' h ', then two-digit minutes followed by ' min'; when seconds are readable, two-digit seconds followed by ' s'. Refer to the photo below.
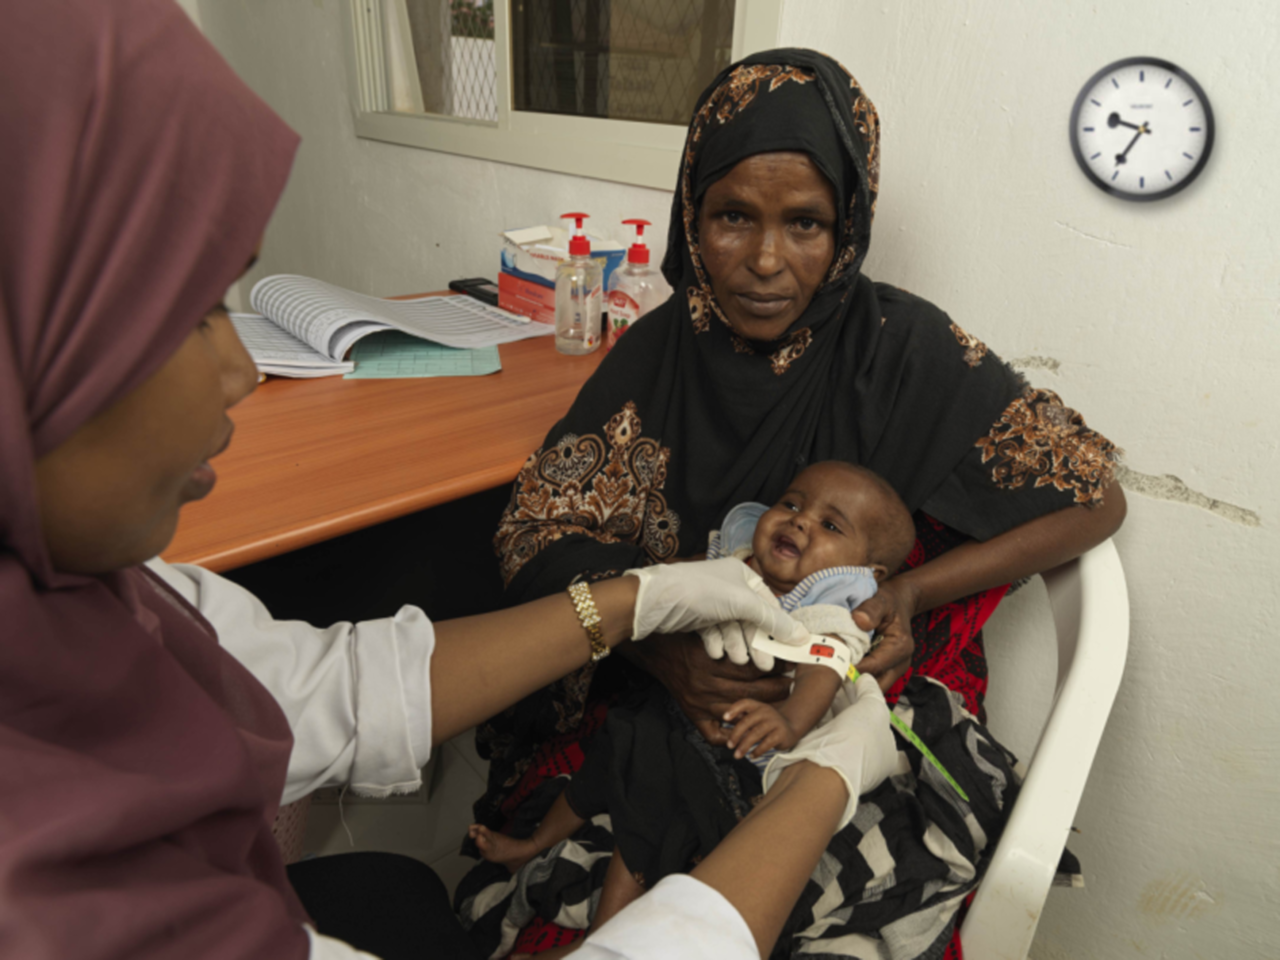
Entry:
9 h 36 min
